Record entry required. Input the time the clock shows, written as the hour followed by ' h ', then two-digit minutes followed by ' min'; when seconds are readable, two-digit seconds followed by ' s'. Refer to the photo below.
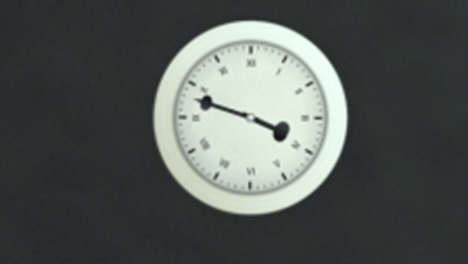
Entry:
3 h 48 min
